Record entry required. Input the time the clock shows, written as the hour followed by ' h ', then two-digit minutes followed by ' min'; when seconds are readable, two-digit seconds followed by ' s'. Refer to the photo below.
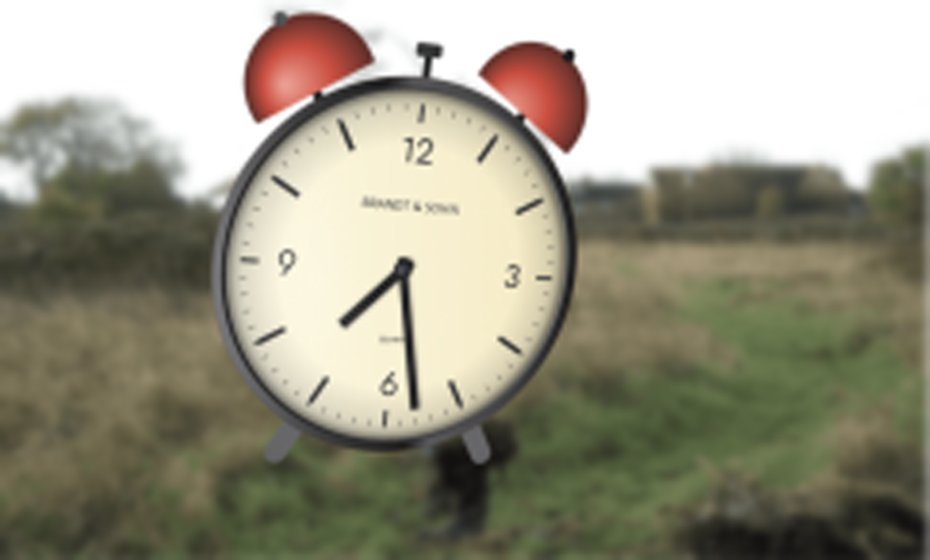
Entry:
7 h 28 min
